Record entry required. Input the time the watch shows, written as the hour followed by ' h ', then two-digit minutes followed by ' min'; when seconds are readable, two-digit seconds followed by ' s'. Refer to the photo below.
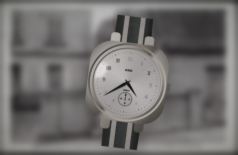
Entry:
4 h 39 min
